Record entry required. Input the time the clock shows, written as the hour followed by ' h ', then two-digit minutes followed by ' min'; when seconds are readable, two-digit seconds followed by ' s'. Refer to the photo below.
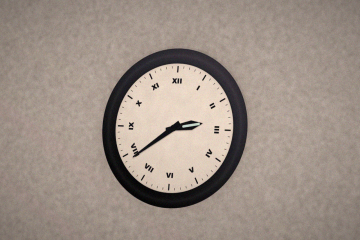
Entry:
2 h 39 min
